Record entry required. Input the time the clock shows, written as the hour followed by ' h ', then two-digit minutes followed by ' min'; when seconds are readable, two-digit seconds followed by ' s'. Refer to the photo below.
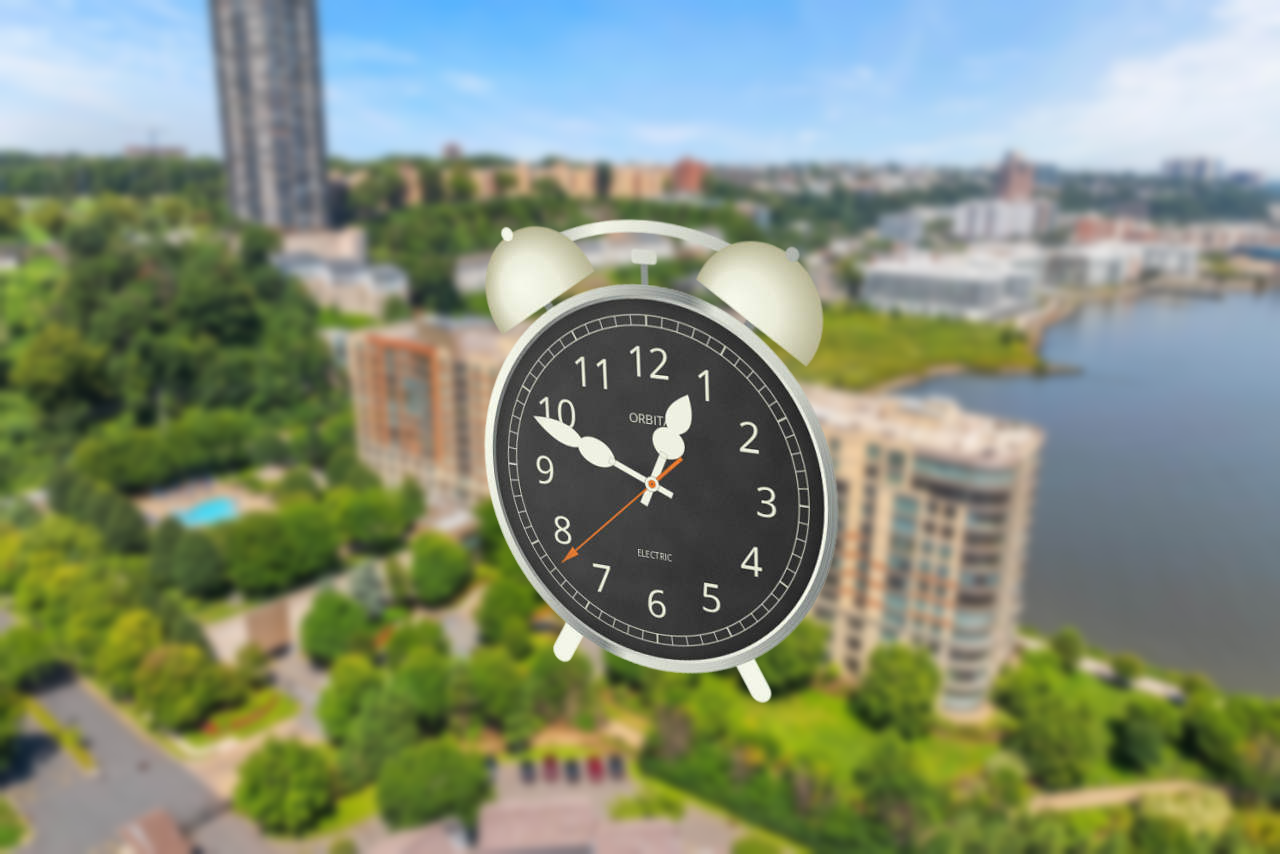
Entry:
12 h 48 min 38 s
